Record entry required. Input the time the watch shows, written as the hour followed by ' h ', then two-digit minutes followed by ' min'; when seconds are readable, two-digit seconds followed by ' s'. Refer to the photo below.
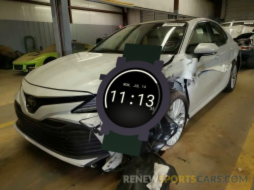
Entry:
11 h 13 min
